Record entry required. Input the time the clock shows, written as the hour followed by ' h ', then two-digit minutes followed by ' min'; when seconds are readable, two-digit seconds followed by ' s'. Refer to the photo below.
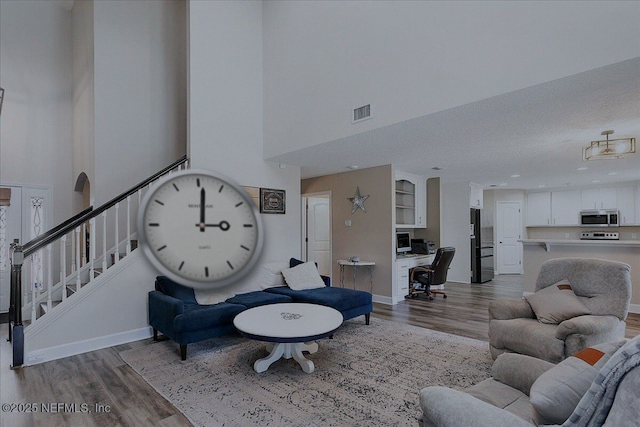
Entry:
3 h 01 min
